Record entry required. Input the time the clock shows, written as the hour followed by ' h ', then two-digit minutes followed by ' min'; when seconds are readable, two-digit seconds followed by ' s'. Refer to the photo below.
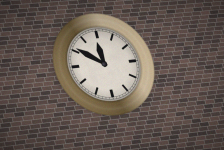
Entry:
11 h 51 min
